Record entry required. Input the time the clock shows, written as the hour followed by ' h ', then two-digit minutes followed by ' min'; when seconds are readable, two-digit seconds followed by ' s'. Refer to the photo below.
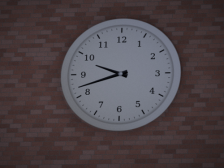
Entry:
9 h 42 min
